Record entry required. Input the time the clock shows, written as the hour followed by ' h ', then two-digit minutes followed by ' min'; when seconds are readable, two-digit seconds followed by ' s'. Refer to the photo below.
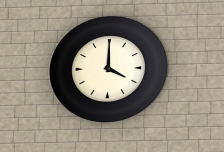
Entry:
4 h 00 min
